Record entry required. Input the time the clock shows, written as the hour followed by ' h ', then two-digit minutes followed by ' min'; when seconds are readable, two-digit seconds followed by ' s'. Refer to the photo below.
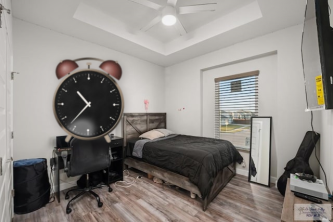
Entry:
10 h 37 min
